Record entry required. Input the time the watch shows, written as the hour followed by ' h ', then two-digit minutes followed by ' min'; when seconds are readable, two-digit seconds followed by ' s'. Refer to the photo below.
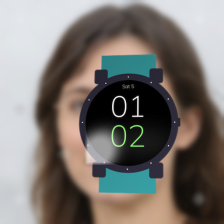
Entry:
1 h 02 min
